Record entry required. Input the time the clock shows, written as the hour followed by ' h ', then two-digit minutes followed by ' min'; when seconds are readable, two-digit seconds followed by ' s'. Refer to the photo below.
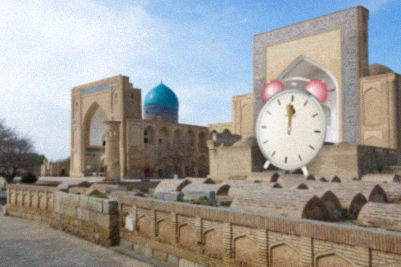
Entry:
11 h 59 min
